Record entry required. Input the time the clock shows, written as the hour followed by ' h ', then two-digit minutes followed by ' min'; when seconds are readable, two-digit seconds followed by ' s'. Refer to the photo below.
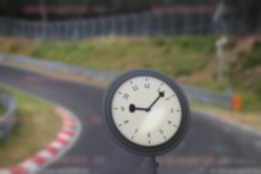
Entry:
9 h 07 min
